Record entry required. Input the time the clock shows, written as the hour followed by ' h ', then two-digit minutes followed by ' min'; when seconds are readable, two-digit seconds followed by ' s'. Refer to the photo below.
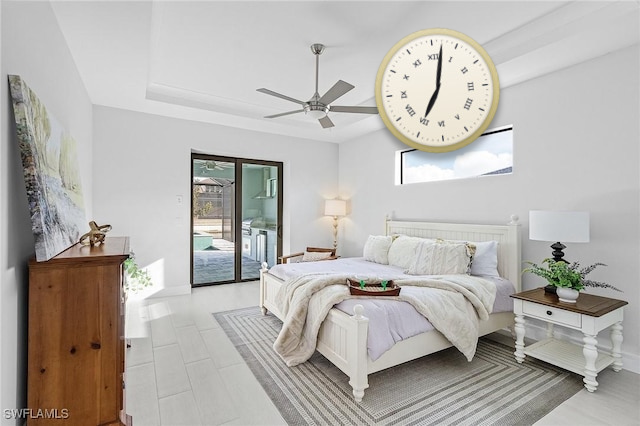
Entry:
7 h 02 min
